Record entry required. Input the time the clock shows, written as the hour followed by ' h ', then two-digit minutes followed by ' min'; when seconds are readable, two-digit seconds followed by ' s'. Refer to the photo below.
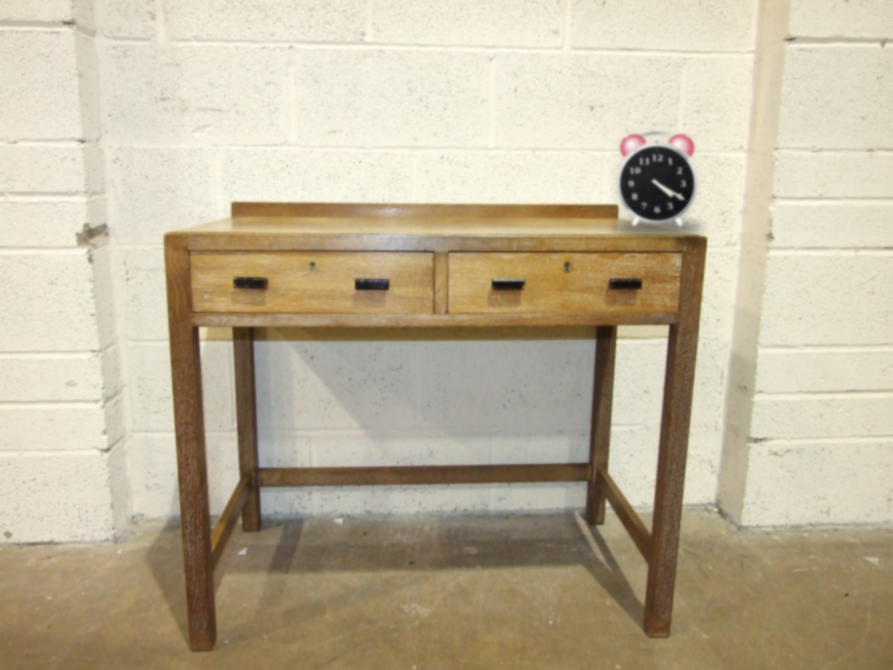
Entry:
4 h 20 min
